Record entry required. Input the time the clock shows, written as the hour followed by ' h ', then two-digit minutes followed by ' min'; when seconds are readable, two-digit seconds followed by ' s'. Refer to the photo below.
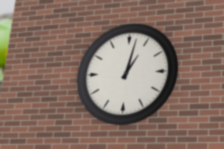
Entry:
1 h 02 min
